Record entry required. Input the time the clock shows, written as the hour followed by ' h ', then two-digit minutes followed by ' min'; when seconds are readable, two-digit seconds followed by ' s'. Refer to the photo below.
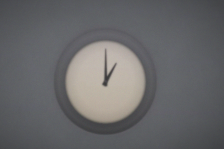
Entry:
1 h 00 min
